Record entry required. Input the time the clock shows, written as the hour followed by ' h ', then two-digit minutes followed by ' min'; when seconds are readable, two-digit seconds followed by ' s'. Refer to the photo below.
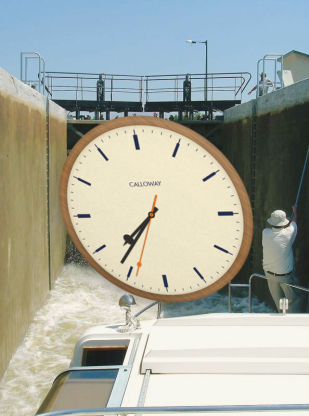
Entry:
7 h 36 min 34 s
